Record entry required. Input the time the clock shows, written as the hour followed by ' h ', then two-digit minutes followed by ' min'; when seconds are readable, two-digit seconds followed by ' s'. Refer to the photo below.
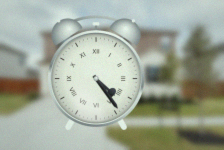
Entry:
4 h 24 min
